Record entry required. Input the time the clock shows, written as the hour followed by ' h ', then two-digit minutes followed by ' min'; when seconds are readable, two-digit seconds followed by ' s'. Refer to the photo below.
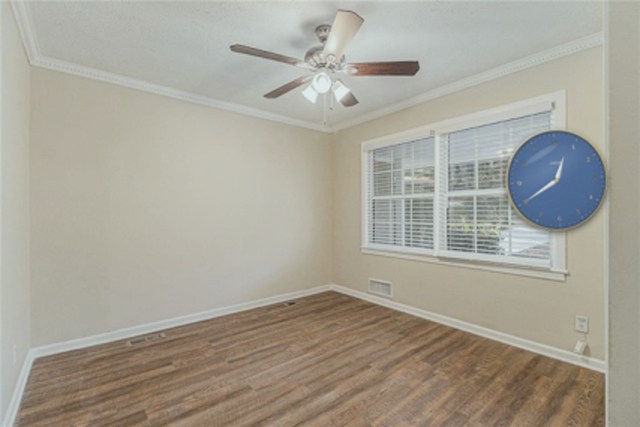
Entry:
12 h 40 min
